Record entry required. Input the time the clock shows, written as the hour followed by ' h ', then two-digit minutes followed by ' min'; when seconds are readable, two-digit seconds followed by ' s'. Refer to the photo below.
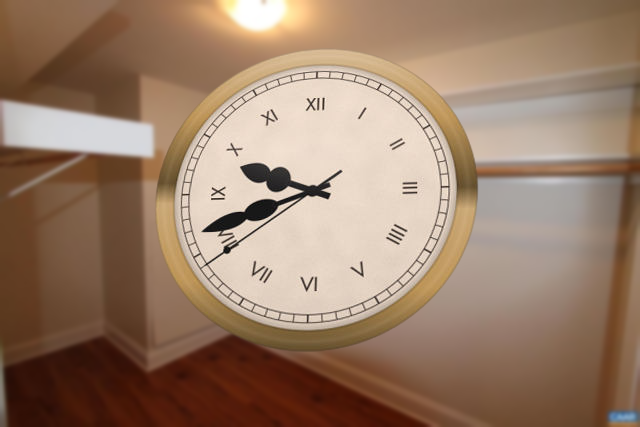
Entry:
9 h 41 min 39 s
